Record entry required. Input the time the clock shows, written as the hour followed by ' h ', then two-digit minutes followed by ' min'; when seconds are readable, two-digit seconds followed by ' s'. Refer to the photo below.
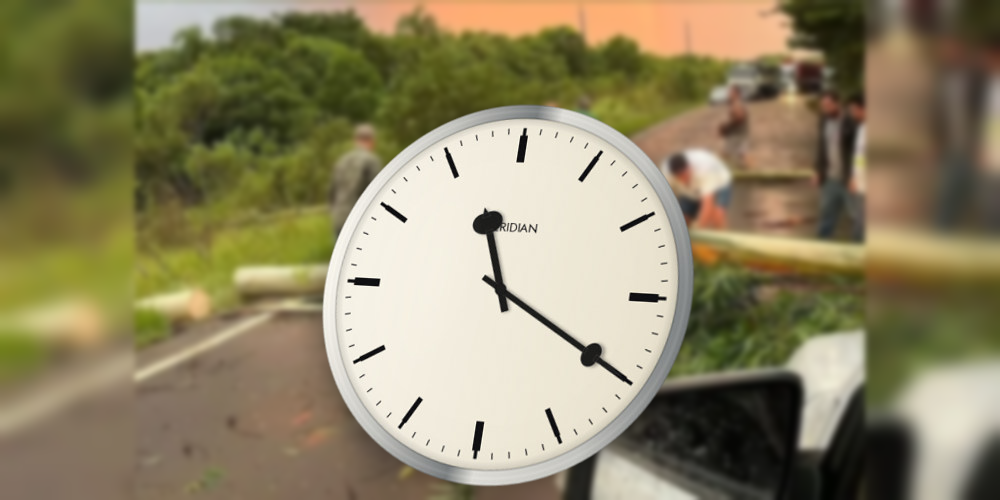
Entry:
11 h 20 min
